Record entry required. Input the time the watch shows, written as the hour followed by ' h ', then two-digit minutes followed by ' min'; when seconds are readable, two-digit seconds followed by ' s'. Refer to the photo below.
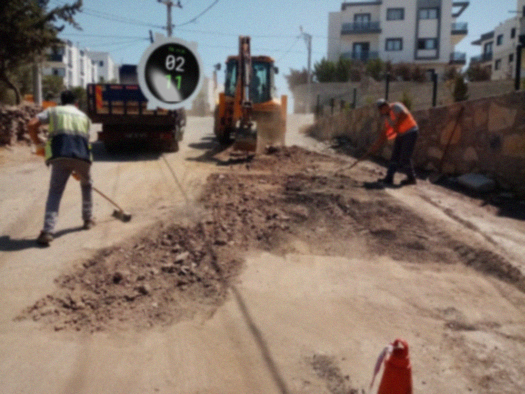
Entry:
2 h 11 min
